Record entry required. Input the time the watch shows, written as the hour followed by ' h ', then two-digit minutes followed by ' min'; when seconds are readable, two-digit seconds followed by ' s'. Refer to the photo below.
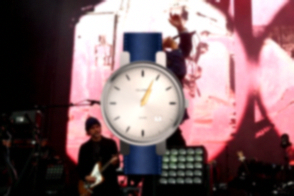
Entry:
1 h 04 min
